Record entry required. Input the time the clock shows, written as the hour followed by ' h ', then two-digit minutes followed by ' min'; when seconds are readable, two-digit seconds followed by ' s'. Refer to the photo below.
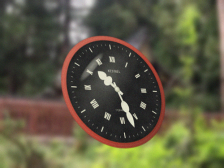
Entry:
10 h 27 min
